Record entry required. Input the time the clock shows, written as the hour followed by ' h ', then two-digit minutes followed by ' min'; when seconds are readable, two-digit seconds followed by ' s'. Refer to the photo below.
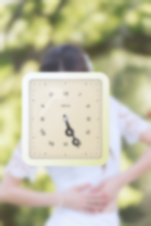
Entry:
5 h 26 min
